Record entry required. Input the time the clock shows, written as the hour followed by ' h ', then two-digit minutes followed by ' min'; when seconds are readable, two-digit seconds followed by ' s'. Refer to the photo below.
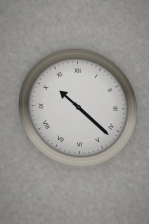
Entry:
10 h 22 min
